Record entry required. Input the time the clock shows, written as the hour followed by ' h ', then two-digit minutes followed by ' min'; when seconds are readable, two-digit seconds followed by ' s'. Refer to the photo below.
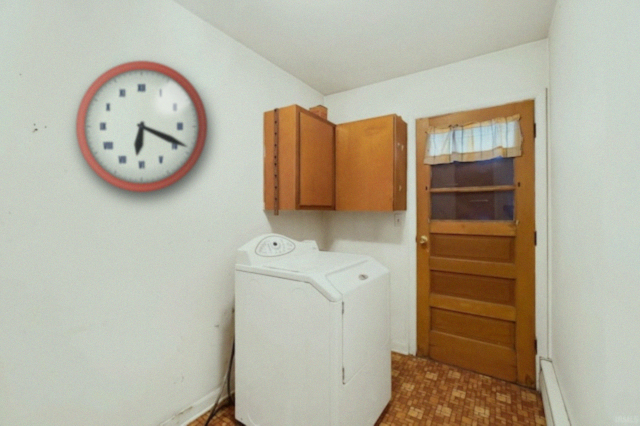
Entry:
6 h 19 min
